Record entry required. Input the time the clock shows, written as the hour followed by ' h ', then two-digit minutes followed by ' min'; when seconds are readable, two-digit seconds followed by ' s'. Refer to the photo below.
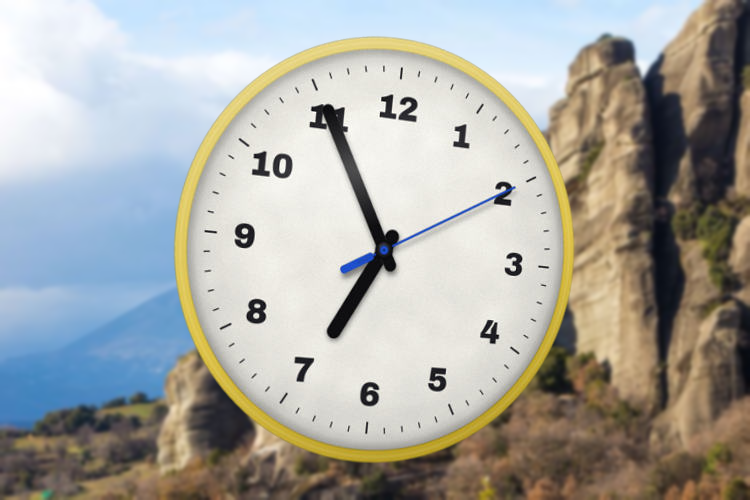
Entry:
6 h 55 min 10 s
